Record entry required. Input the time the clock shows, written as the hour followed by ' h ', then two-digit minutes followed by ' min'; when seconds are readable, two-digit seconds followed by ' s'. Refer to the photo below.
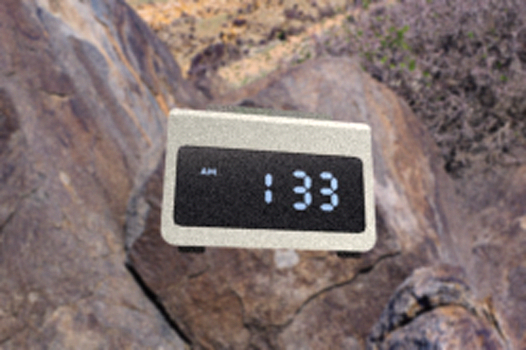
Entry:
1 h 33 min
